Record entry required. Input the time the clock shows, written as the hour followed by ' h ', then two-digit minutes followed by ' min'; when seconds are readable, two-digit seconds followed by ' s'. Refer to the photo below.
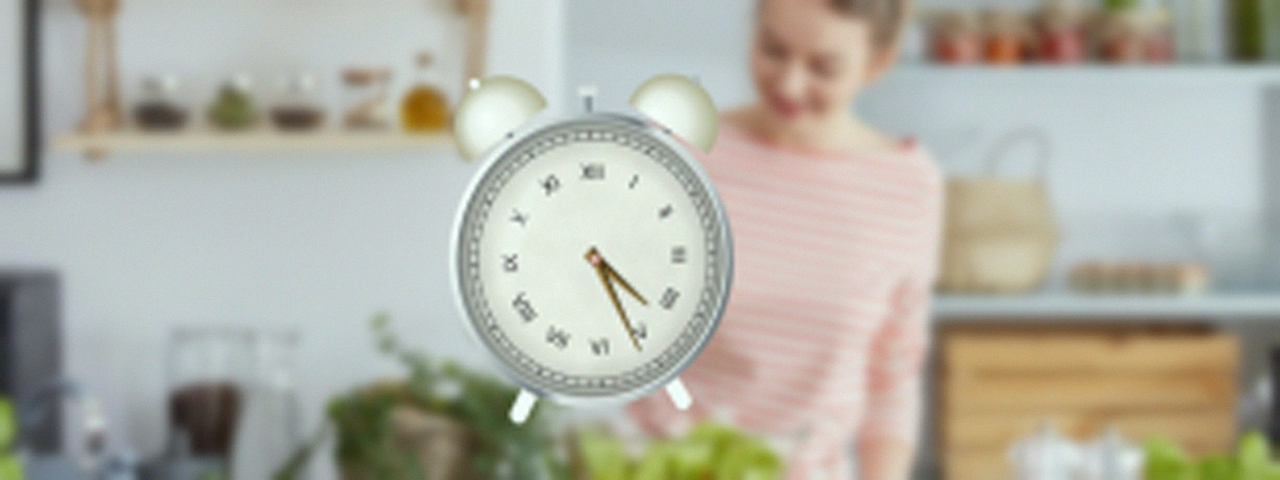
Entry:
4 h 26 min
